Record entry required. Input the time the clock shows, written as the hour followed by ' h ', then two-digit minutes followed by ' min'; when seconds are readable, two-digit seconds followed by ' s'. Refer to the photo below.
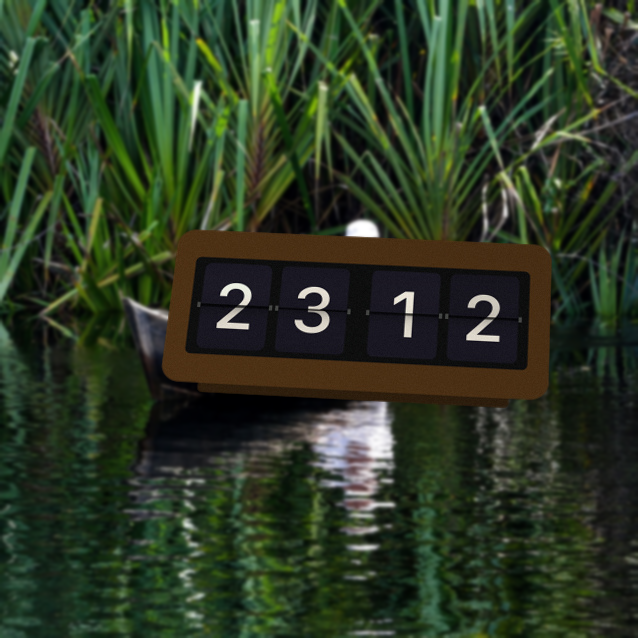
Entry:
23 h 12 min
